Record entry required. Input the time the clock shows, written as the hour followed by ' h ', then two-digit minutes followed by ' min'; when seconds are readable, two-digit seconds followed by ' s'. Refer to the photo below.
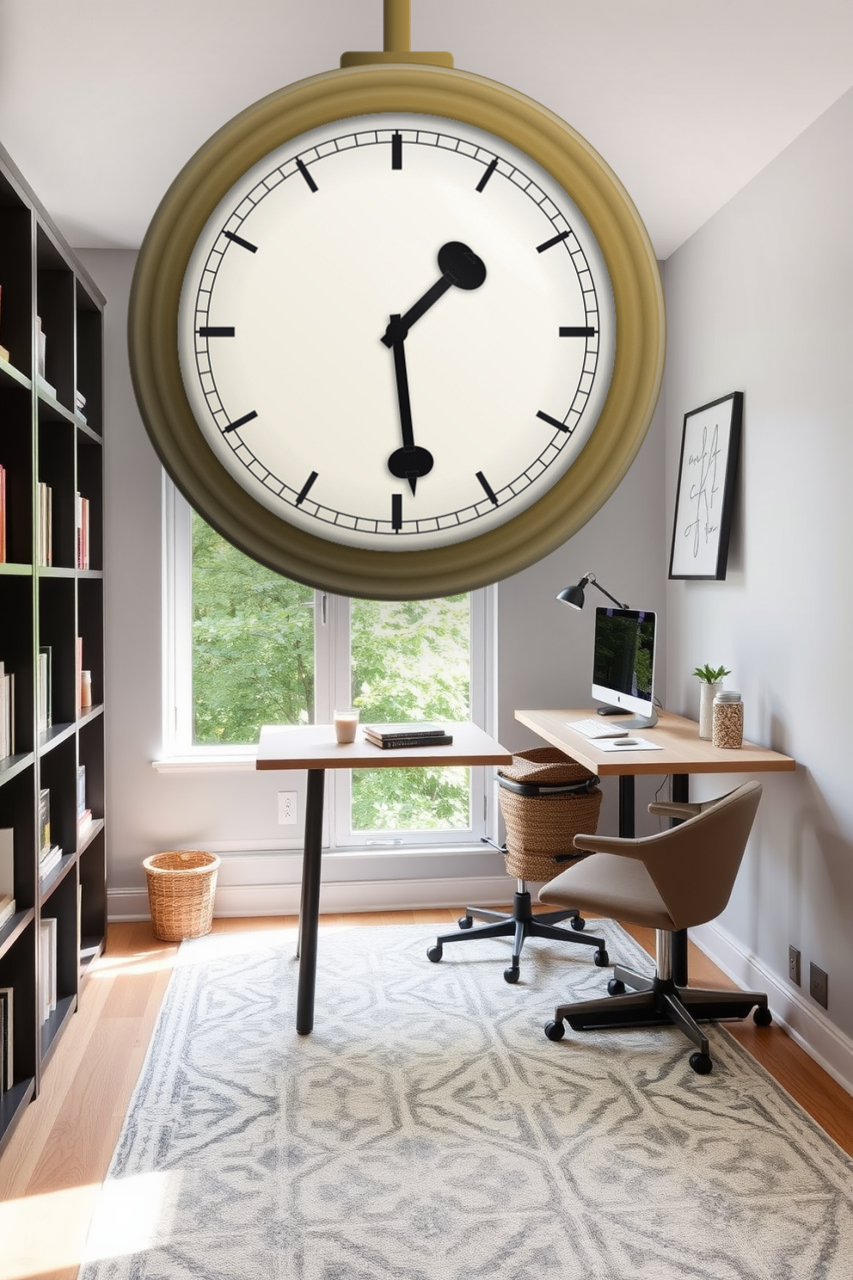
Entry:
1 h 29 min
